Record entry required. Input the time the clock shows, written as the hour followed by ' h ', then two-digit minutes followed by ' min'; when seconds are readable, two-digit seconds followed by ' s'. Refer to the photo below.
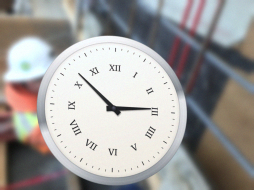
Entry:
2 h 52 min
